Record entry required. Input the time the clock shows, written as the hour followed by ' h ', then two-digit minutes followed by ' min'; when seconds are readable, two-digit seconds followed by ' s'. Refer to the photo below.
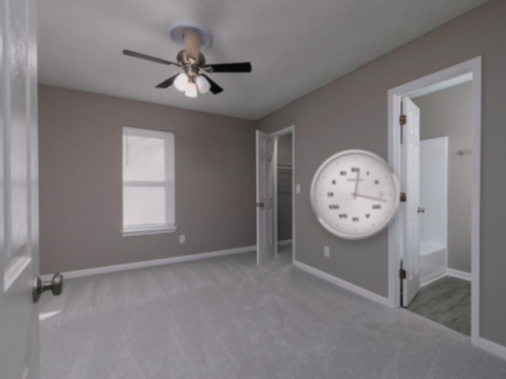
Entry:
12 h 17 min
